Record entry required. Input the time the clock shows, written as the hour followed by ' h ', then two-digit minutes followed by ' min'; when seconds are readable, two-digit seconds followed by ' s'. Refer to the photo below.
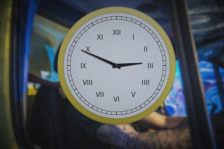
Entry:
2 h 49 min
